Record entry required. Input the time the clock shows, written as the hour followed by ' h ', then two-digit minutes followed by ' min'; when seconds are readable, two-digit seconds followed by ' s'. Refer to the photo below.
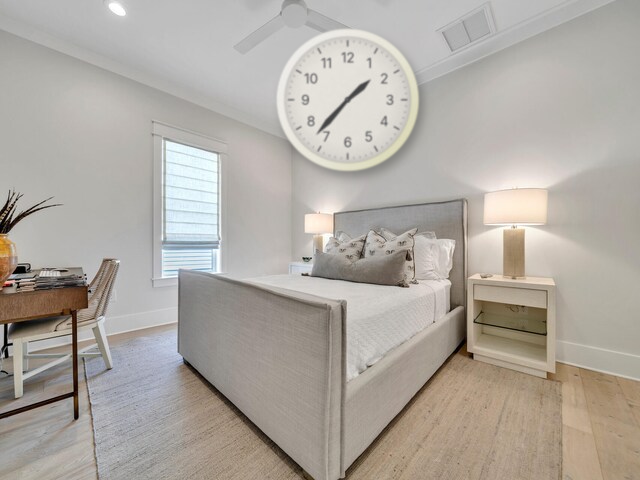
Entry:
1 h 37 min
